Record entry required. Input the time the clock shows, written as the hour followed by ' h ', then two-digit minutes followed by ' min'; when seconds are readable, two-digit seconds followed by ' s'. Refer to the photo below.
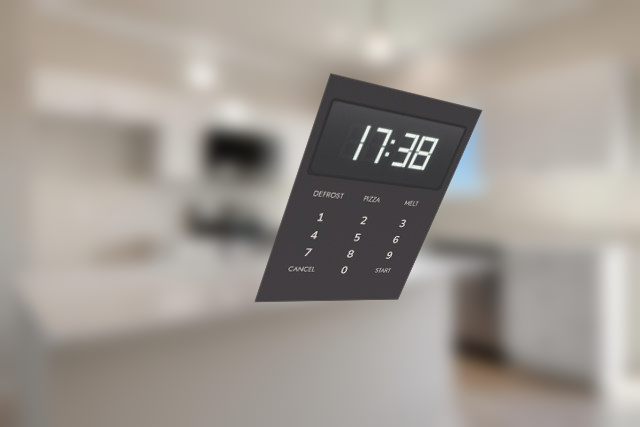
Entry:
17 h 38 min
